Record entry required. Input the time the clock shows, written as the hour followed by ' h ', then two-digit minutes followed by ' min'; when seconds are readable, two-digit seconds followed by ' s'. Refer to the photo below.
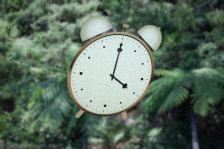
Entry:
4 h 00 min
